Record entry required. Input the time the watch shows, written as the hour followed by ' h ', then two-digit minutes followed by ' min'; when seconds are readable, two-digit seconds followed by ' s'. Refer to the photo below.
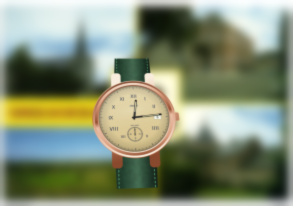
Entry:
12 h 14 min
